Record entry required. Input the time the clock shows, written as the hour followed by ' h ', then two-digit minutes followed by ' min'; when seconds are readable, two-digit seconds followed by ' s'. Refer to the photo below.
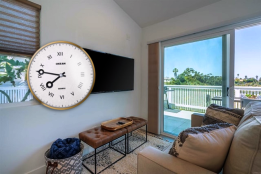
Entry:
7 h 47 min
